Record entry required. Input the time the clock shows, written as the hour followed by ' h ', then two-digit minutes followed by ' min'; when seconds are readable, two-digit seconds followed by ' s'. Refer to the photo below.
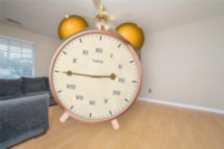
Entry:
2 h 45 min
